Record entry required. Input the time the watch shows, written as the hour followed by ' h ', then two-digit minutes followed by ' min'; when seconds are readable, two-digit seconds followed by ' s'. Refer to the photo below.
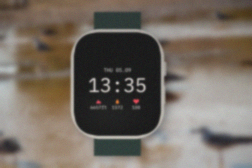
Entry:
13 h 35 min
